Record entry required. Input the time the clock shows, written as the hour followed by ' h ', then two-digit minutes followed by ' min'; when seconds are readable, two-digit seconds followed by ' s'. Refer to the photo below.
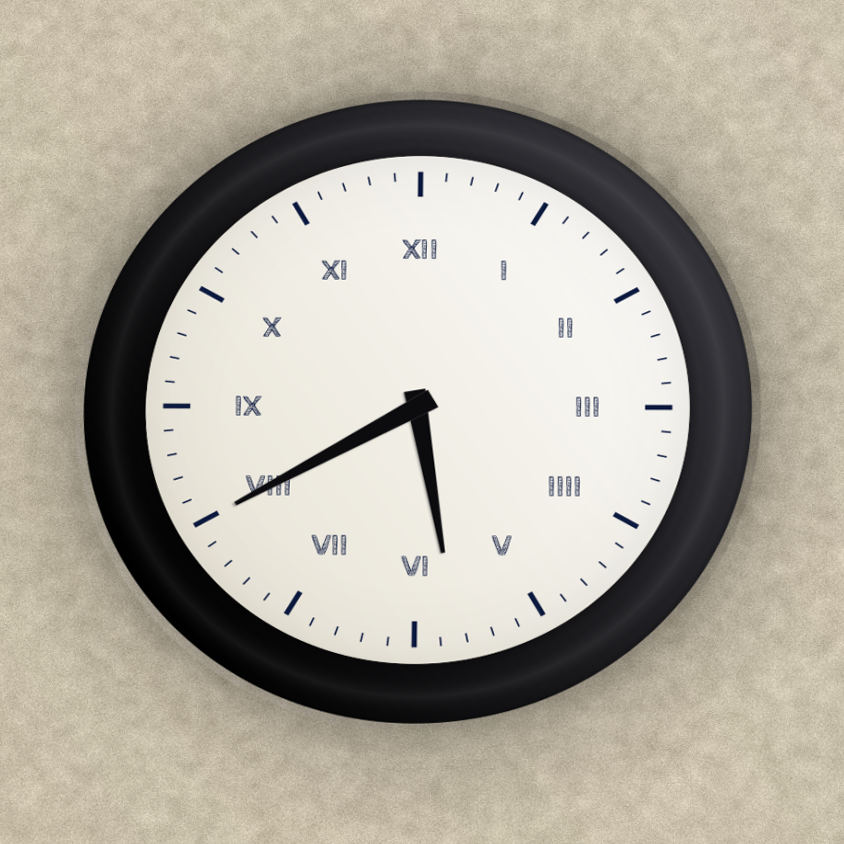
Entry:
5 h 40 min
